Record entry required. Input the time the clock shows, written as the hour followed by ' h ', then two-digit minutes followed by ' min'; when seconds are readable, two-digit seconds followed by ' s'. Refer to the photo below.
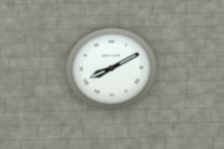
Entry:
8 h 10 min
